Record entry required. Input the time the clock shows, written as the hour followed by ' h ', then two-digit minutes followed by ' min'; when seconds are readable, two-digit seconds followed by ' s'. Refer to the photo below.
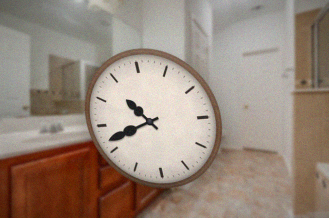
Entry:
10 h 42 min
